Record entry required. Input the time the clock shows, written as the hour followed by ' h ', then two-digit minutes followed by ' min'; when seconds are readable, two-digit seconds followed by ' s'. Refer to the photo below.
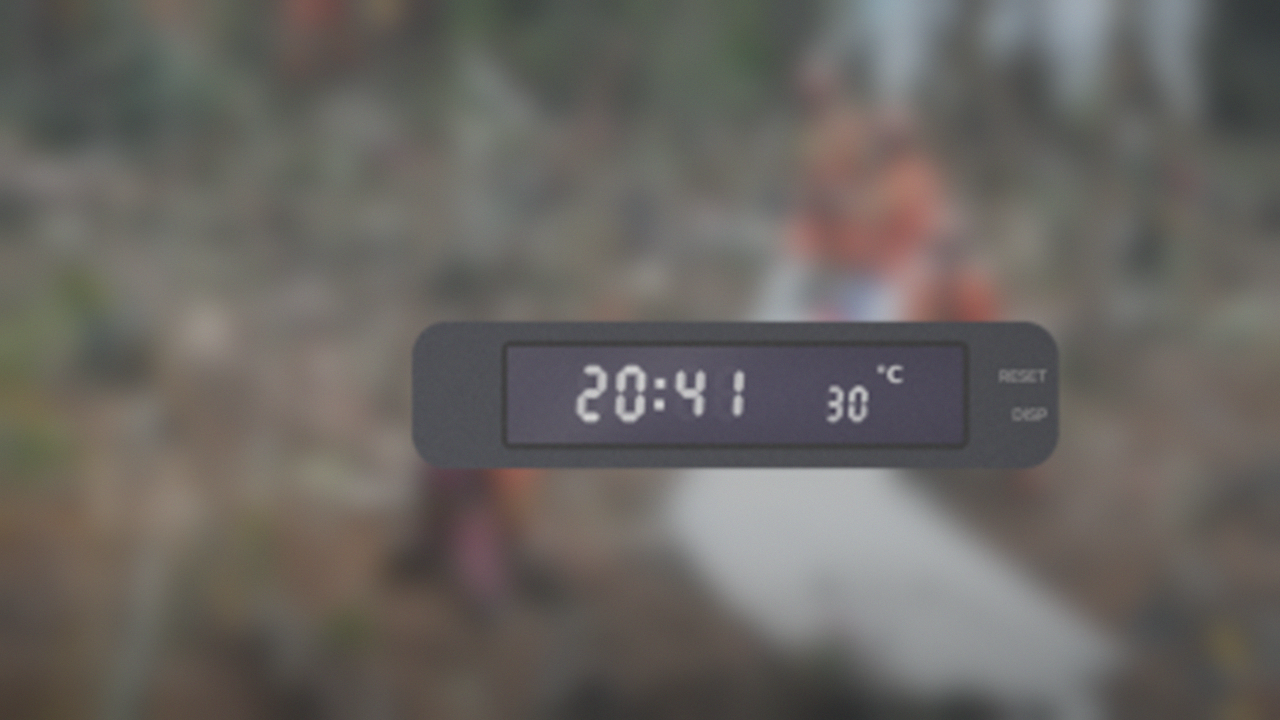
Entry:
20 h 41 min
